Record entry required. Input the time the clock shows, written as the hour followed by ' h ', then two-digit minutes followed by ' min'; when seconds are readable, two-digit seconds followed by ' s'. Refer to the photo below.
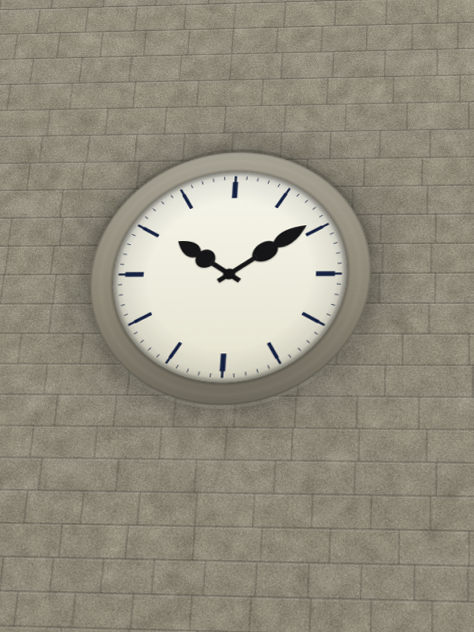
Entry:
10 h 09 min
